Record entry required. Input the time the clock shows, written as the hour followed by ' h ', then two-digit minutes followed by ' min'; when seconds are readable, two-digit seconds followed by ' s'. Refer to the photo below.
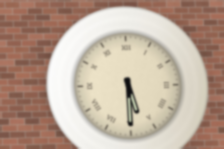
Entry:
5 h 30 min
